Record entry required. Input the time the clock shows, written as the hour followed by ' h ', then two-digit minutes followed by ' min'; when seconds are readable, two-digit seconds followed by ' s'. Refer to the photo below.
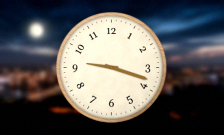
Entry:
9 h 18 min
